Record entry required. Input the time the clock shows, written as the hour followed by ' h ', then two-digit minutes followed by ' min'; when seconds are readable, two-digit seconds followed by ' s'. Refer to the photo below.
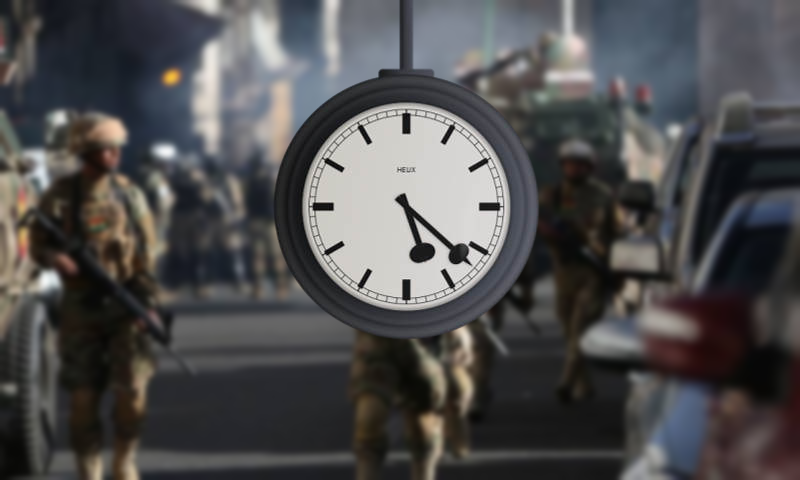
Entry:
5 h 22 min
